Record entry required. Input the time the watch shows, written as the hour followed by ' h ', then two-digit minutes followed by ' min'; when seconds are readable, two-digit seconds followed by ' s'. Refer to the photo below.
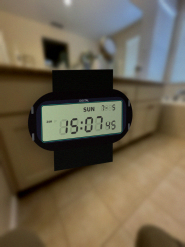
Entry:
15 h 07 min 45 s
